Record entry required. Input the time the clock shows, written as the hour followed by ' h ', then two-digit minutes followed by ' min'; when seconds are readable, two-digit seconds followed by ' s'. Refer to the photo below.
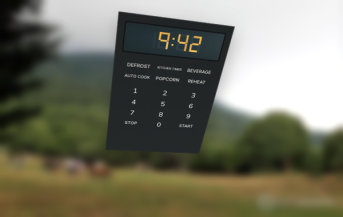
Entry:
9 h 42 min
